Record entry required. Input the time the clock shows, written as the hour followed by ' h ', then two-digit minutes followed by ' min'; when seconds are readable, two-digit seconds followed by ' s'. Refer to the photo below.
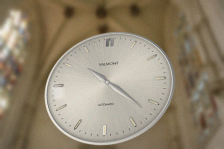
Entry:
10 h 22 min
